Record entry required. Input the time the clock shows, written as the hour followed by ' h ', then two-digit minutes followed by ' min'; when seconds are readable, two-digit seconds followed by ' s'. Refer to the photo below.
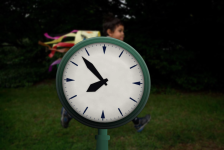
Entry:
7 h 53 min
